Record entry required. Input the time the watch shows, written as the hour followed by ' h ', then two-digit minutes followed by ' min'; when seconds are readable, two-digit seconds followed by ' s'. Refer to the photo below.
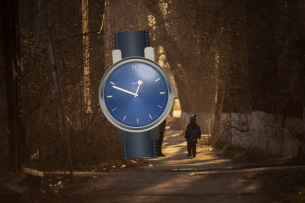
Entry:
12 h 49 min
